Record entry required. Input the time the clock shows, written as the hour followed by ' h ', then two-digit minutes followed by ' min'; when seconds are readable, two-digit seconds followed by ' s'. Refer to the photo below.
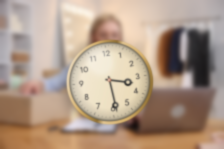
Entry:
3 h 29 min
